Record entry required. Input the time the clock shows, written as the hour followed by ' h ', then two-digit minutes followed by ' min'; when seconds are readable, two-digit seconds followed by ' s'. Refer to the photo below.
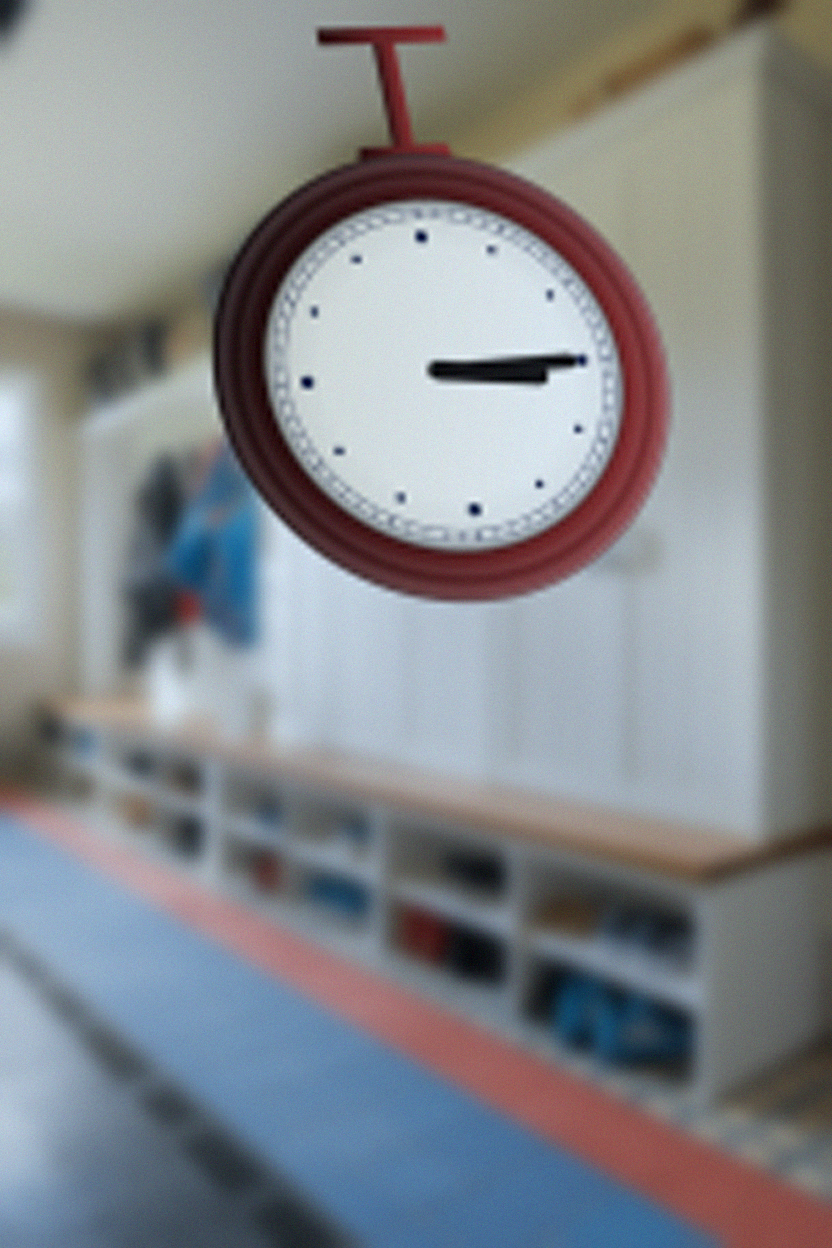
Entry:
3 h 15 min
